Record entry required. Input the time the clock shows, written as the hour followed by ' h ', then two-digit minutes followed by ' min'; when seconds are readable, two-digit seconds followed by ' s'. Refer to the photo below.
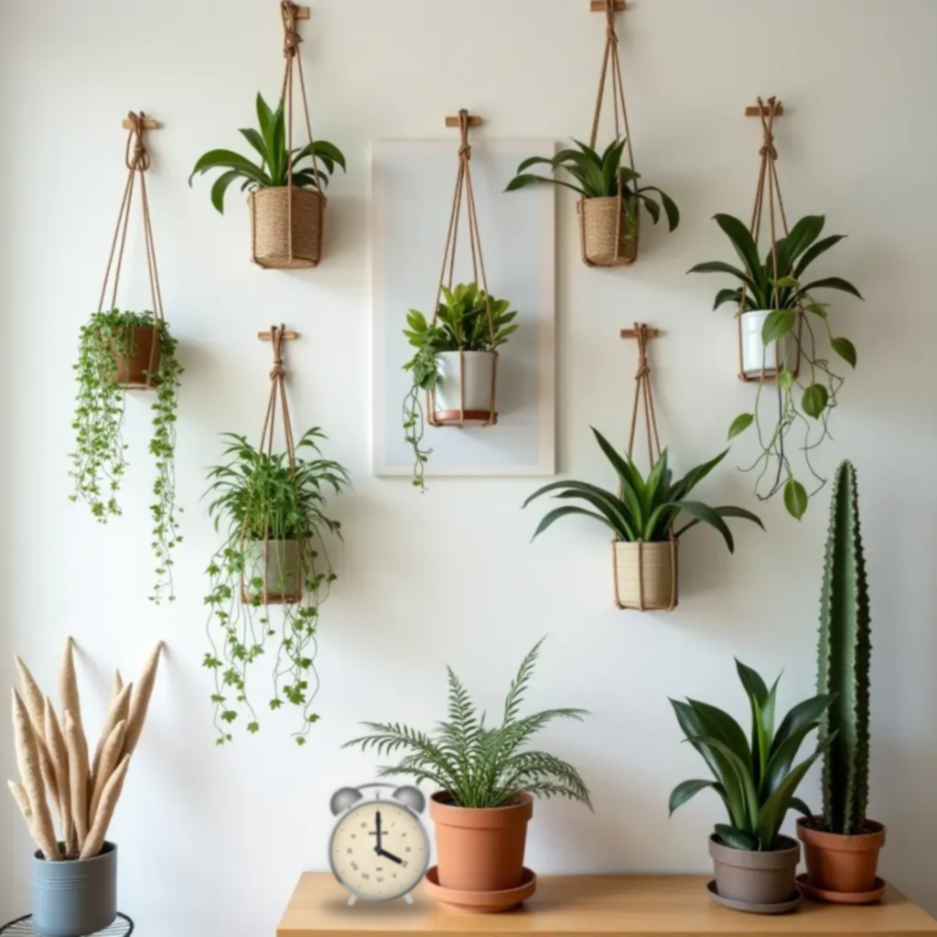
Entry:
4 h 00 min
